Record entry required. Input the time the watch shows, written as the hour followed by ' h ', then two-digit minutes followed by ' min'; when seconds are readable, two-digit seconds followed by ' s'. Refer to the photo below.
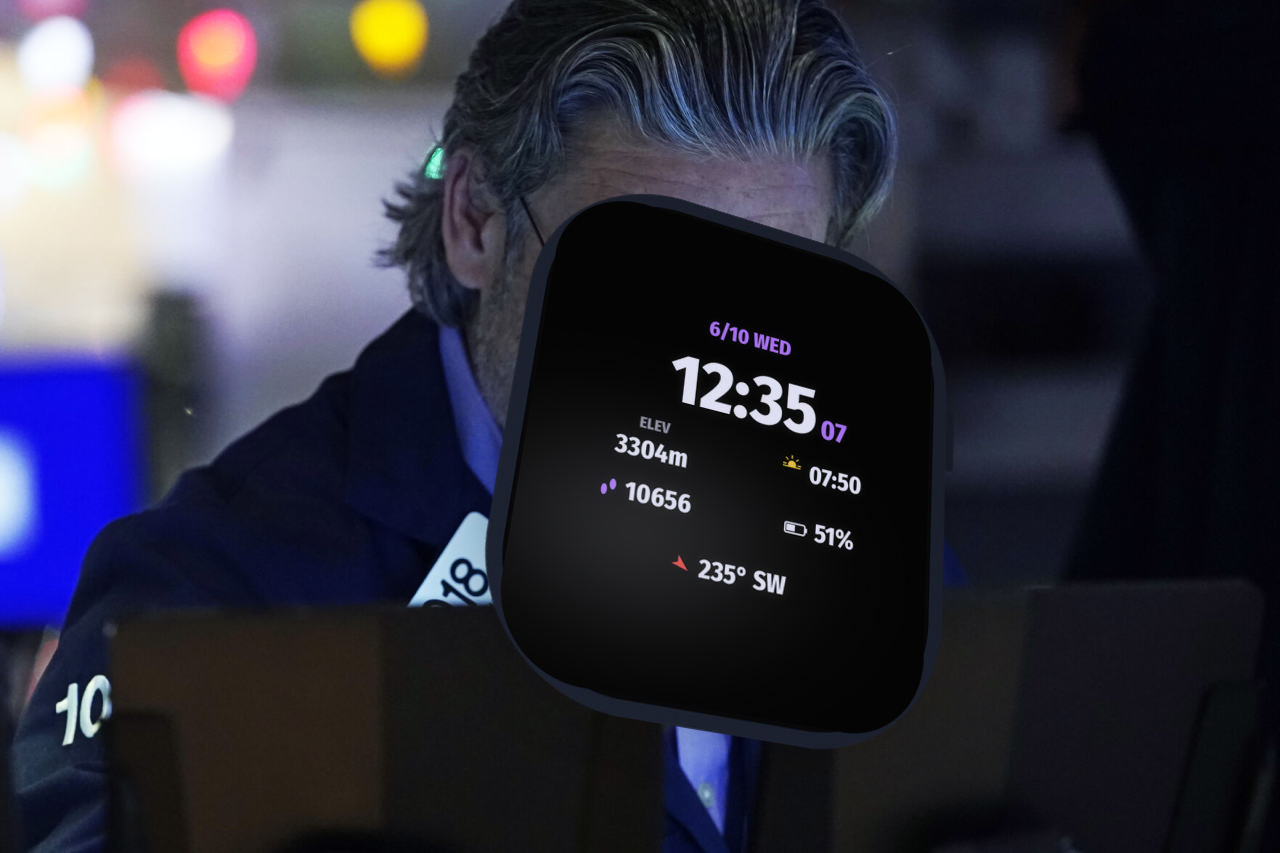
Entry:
12 h 35 min 07 s
